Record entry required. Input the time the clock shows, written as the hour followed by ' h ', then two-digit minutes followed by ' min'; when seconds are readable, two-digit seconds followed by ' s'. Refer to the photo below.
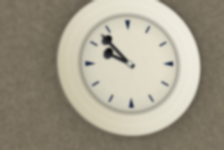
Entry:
9 h 53 min
